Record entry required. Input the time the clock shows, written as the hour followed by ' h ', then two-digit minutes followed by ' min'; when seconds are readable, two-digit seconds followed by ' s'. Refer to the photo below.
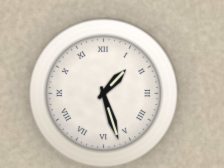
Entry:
1 h 27 min
